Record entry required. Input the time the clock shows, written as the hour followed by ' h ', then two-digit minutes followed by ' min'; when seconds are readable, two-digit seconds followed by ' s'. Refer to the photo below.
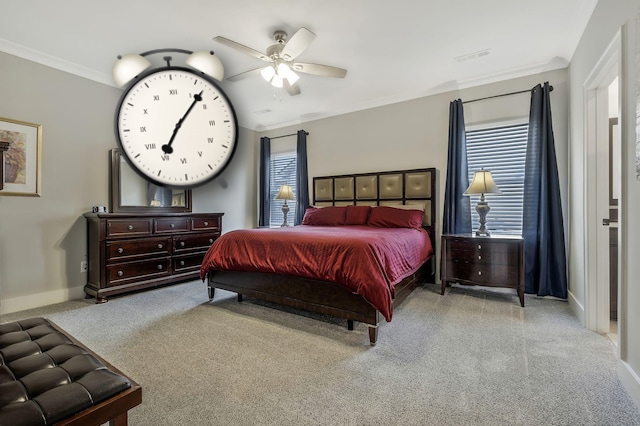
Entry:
7 h 07 min
